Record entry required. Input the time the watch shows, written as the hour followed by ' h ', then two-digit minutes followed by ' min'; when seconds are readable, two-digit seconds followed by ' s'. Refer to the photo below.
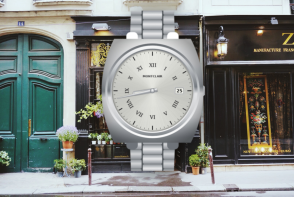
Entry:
8 h 43 min
